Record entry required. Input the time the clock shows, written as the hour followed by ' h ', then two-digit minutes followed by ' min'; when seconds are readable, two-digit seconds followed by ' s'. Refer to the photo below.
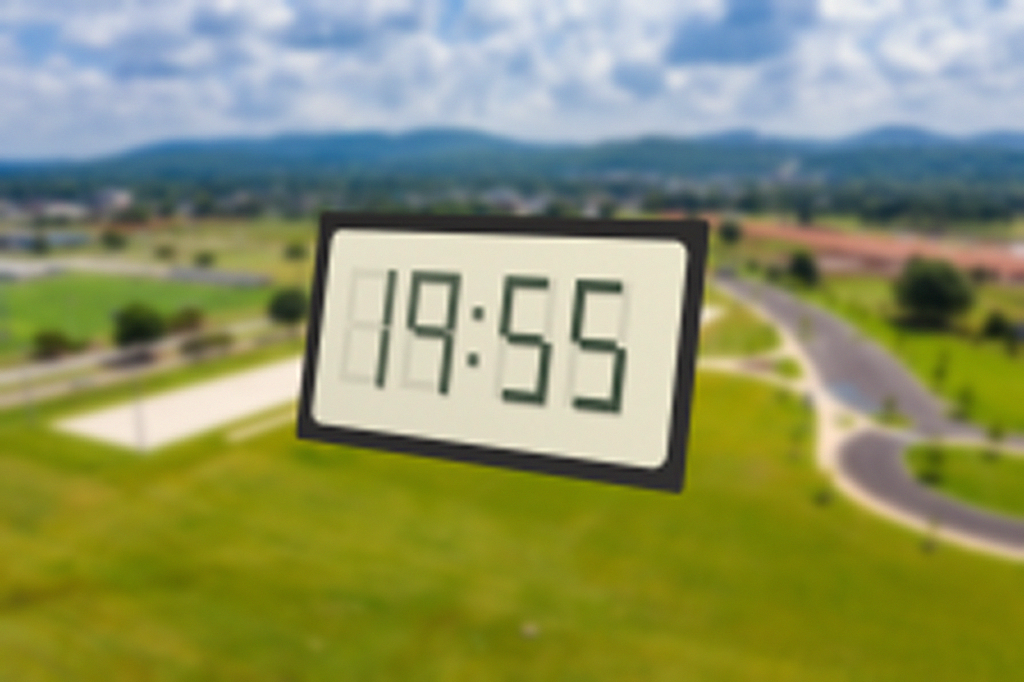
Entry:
19 h 55 min
